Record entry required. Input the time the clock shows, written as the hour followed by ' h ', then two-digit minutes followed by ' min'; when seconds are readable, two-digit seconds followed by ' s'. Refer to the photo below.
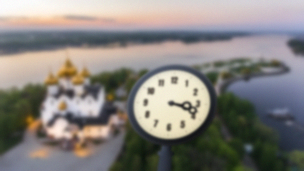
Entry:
3 h 18 min
